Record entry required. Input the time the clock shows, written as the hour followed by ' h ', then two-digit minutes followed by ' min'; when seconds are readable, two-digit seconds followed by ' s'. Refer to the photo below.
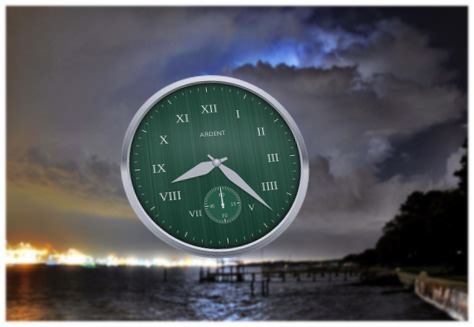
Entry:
8 h 23 min
